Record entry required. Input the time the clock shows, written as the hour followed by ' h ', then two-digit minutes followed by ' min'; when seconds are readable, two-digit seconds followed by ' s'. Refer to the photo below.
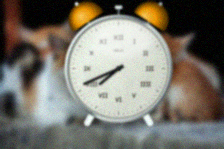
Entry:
7 h 41 min
